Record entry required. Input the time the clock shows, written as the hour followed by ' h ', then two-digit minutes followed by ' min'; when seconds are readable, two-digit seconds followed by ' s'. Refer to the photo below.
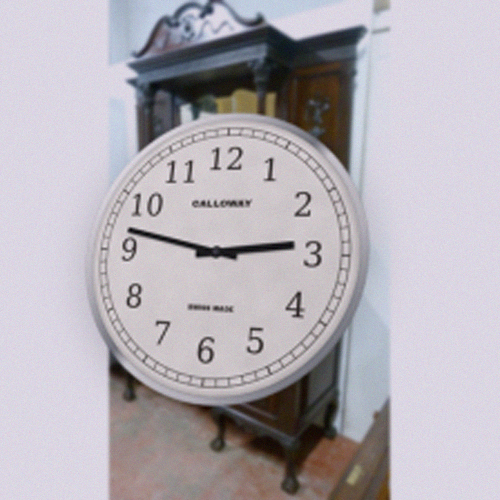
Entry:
2 h 47 min
